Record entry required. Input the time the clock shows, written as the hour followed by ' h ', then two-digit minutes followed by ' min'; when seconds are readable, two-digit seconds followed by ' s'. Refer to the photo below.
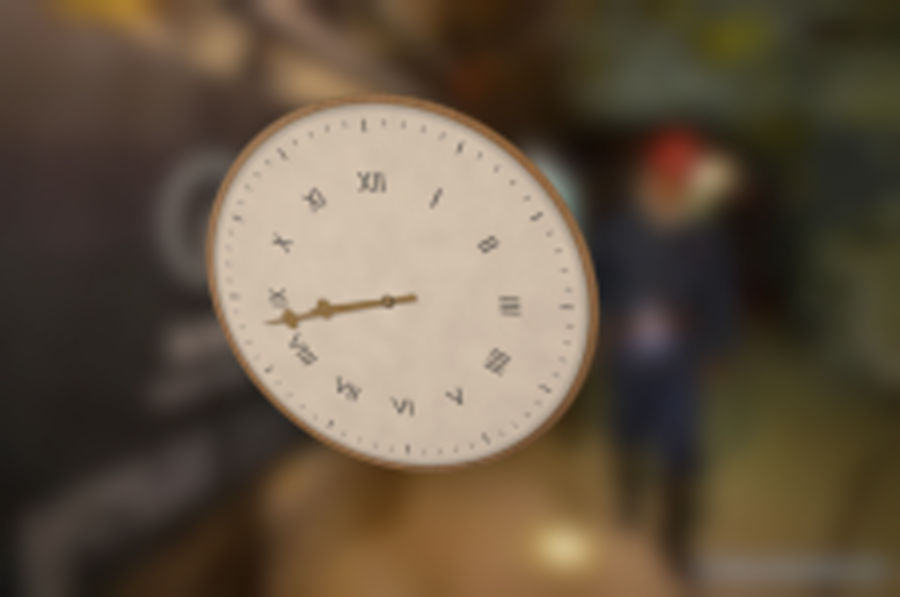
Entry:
8 h 43 min
